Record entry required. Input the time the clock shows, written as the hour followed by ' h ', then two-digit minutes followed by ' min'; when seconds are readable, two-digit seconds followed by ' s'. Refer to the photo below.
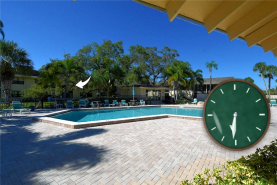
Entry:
6 h 31 min
